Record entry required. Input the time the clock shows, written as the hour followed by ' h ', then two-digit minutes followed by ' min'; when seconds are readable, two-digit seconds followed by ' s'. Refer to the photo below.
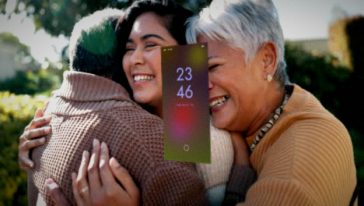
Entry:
23 h 46 min
